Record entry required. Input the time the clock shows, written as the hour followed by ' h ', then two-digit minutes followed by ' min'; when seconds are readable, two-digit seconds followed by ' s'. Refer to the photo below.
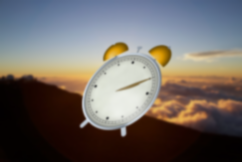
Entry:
2 h 10 min
